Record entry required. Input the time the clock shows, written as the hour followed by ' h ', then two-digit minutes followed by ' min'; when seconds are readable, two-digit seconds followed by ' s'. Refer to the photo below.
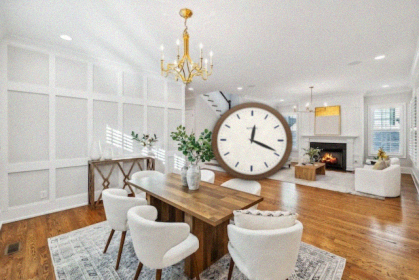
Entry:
12 h 19 min
